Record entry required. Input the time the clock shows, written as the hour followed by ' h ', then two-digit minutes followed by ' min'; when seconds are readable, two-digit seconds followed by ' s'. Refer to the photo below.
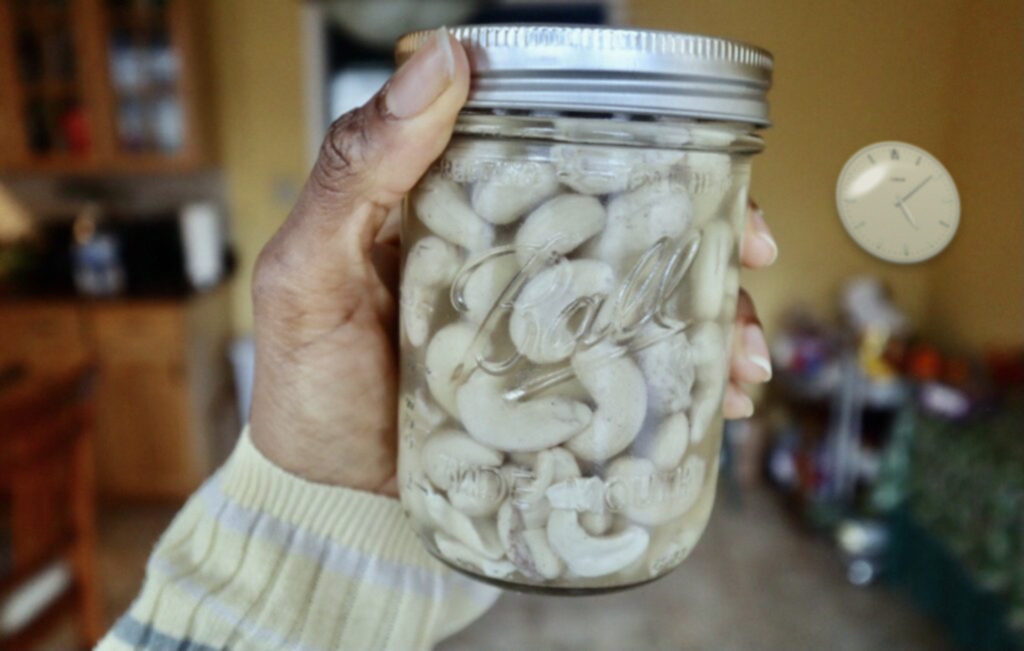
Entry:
5 h 09 min
